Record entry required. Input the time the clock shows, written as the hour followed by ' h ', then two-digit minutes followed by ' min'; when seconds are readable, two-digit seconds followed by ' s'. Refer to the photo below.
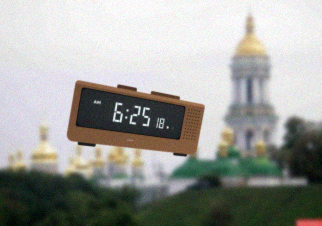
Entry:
6 h 25 min 18 s
